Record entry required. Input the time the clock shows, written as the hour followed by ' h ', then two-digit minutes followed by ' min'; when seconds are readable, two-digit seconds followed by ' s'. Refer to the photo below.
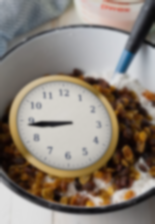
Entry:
8 h 44 min
